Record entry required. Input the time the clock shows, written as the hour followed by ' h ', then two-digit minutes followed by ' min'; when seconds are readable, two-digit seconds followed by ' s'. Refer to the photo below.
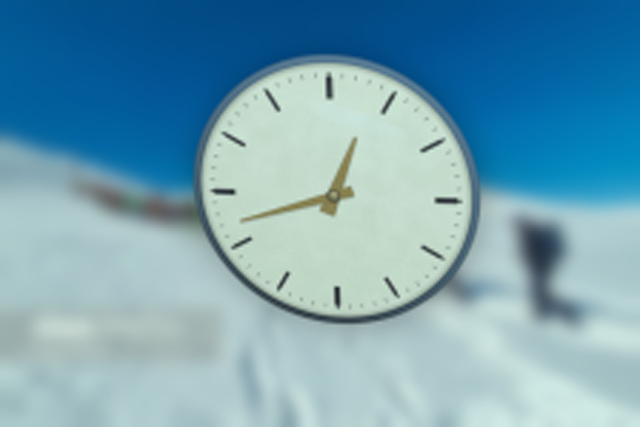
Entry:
12 h 42 min
